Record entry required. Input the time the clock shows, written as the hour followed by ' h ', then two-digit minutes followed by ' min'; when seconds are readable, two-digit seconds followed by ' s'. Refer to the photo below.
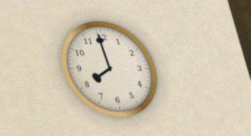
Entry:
7 h 59 min
